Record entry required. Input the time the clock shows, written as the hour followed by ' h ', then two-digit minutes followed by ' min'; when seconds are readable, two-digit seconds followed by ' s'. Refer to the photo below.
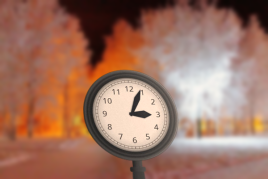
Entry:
3 h 04 min
